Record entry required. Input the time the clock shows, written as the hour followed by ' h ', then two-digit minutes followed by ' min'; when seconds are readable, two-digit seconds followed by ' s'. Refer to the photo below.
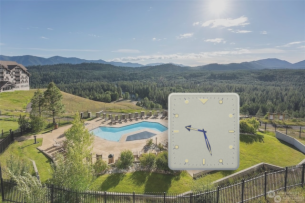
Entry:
9 h 27 min
